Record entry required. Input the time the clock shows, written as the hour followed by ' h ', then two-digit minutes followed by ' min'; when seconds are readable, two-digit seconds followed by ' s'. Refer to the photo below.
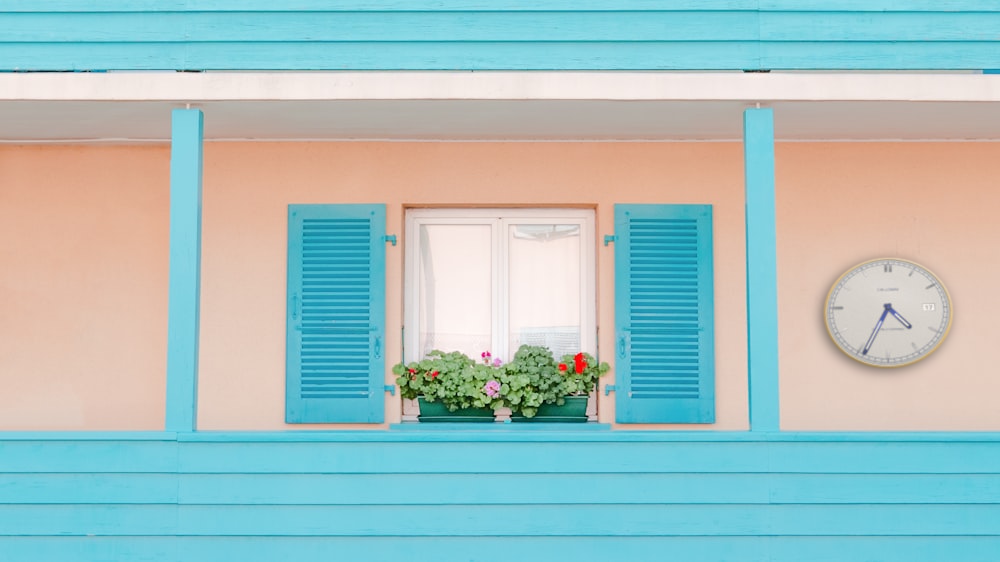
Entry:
4 h 34 min
